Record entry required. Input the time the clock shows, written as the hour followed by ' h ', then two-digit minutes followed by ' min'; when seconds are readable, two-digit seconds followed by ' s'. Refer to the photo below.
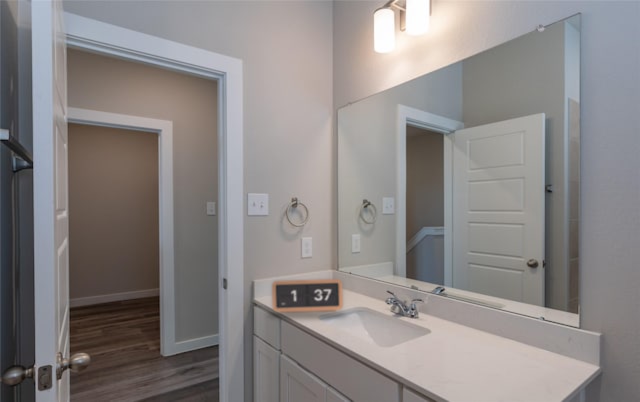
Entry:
1 h 37 min
